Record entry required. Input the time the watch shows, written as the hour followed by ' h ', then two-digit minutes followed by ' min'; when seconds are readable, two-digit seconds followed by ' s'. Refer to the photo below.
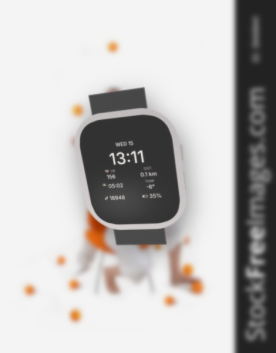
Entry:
13 h 11 min
